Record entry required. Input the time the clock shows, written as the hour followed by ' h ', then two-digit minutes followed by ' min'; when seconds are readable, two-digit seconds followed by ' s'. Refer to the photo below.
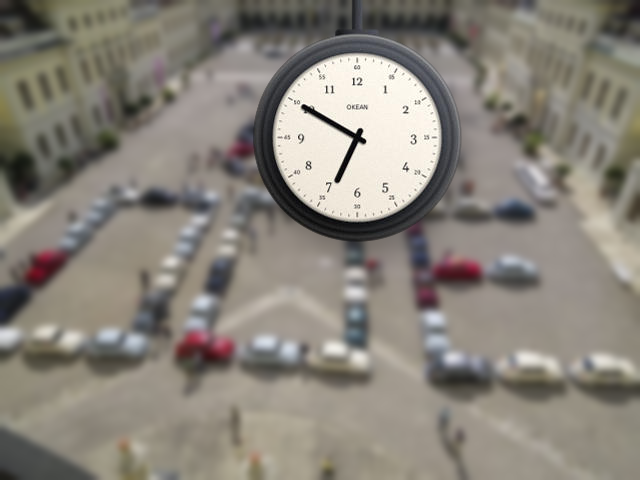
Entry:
6 h 50 min
